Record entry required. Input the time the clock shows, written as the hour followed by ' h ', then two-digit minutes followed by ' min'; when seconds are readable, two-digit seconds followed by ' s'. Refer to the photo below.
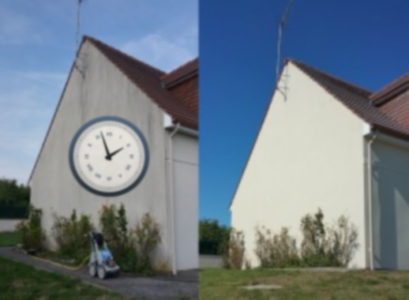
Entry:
1 h 57 min
